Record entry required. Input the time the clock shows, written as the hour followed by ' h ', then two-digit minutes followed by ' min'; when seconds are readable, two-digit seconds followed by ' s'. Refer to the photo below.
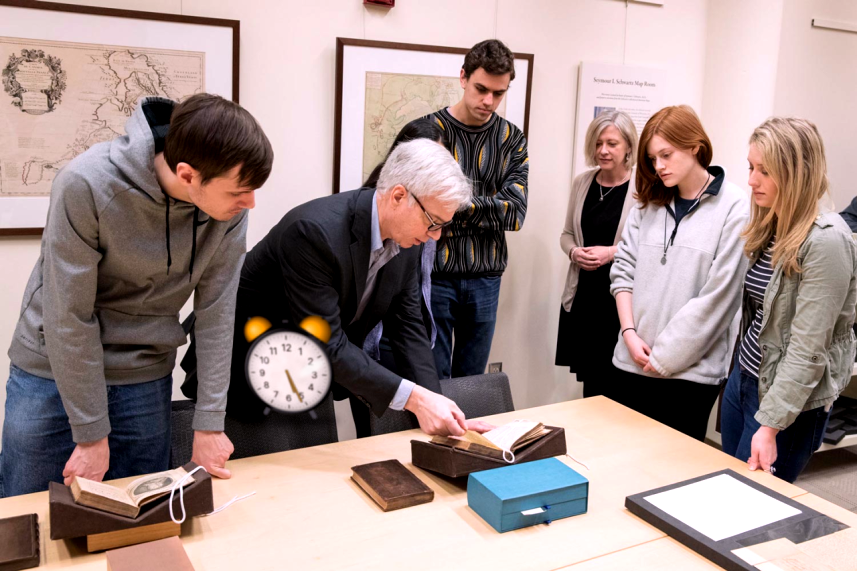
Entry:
5 h 26 min
